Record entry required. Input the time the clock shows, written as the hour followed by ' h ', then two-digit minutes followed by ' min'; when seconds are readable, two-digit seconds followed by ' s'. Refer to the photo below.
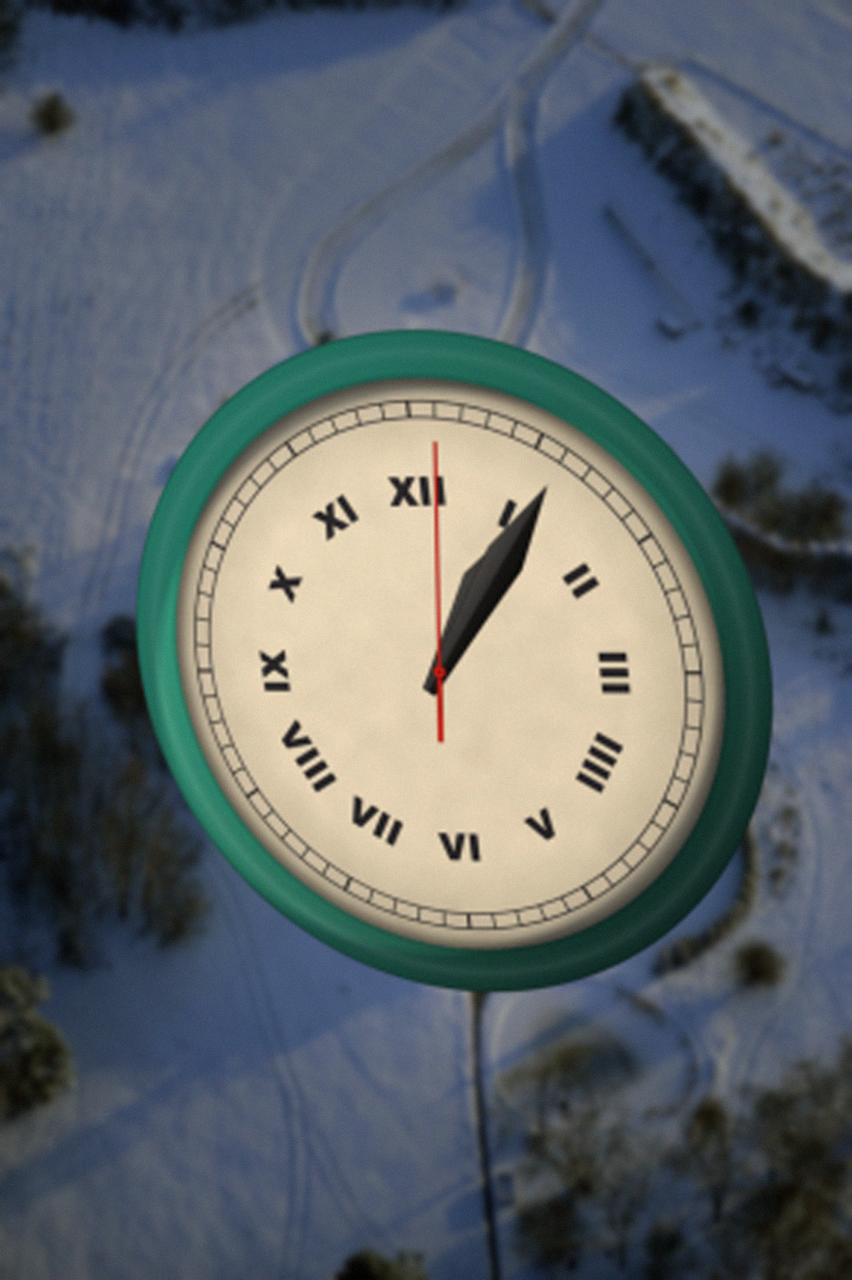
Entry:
1 h 06 min 01 s
